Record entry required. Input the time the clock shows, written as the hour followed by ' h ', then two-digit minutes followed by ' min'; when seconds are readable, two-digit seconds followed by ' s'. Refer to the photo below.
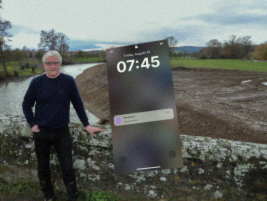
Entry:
7 h 45 min
